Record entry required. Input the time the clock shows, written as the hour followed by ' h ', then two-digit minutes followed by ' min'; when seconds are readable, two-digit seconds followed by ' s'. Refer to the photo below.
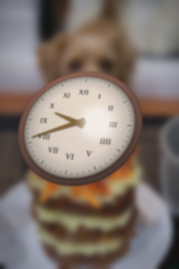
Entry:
9 h 41 min
